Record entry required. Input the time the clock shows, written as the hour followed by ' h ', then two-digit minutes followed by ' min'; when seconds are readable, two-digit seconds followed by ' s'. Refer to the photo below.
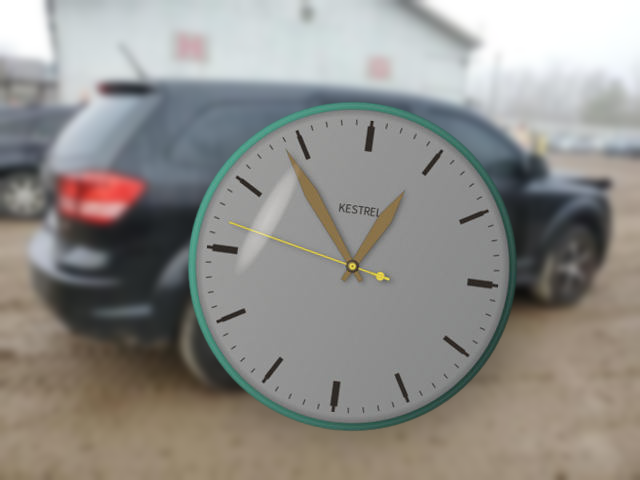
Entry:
12 h 53 min 47 s
